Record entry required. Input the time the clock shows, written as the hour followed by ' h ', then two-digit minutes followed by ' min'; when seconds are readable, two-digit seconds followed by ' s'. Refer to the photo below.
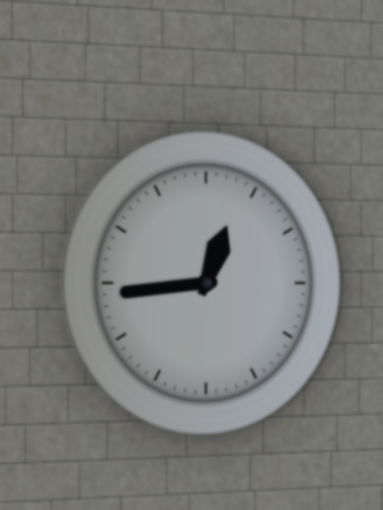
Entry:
12 h 44 min
